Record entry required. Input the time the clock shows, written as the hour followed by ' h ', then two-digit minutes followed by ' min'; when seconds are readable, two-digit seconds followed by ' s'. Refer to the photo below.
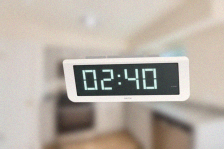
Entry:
2 h 40 min
